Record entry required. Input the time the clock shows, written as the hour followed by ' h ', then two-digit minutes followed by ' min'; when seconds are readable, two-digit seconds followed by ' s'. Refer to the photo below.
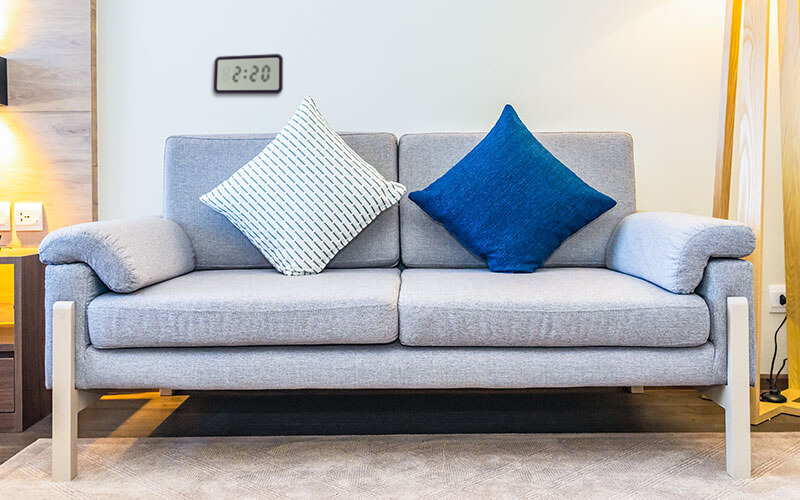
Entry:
2 h 20 min
